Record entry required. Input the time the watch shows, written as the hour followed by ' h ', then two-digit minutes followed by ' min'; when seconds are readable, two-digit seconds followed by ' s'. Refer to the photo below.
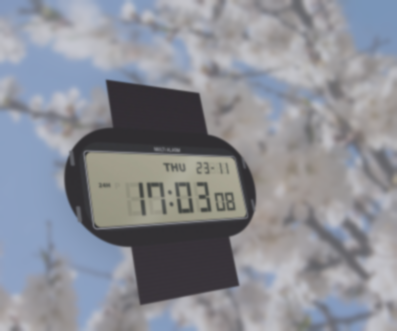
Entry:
17 h 03 min 08 s
